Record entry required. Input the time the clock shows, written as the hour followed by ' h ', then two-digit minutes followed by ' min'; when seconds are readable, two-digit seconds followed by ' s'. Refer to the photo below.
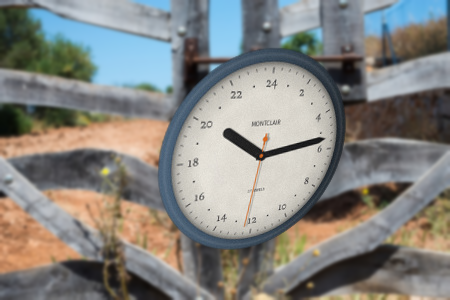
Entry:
20 h 13 min 31 s
